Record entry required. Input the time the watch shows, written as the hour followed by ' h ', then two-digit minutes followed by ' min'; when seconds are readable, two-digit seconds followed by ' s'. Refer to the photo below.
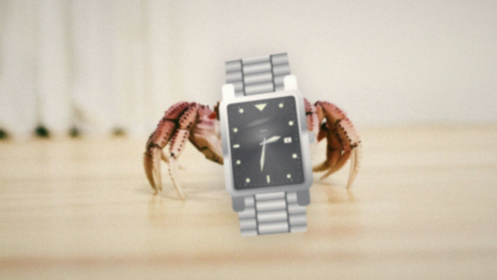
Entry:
2 h 32 min
